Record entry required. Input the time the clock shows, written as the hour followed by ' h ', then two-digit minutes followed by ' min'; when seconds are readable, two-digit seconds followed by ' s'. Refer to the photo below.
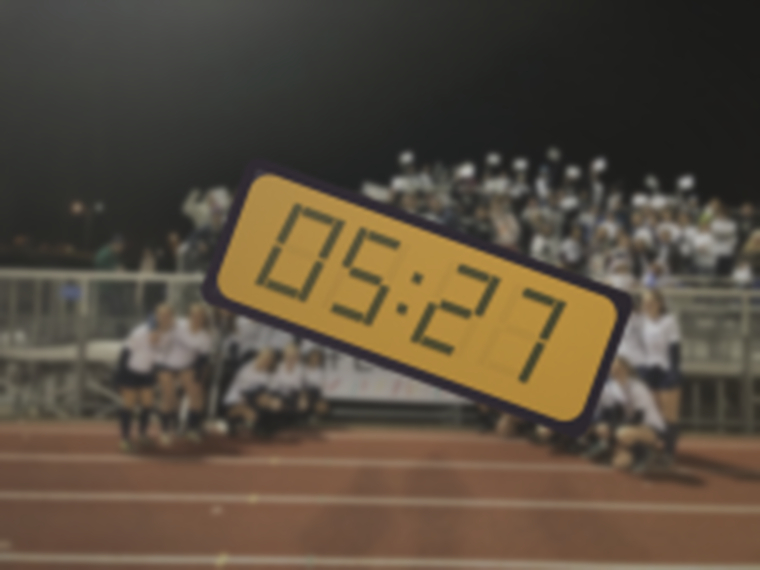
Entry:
5 h 27 min
